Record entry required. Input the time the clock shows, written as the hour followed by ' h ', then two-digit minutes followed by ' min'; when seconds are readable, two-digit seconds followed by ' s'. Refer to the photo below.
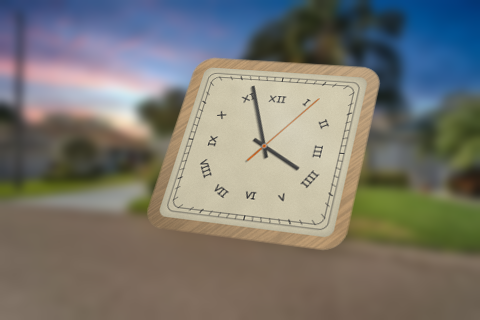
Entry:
3 h 56 min 06 s
